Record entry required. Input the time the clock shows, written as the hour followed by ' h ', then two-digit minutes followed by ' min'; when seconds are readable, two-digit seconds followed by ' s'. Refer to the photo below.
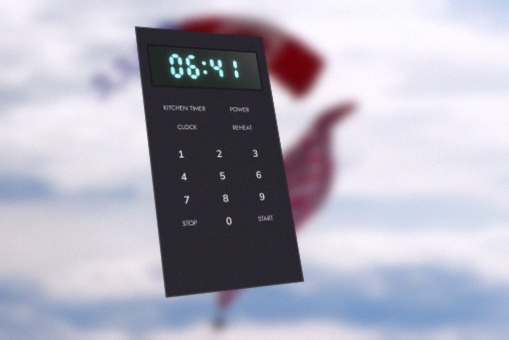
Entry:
6 h 41 min
